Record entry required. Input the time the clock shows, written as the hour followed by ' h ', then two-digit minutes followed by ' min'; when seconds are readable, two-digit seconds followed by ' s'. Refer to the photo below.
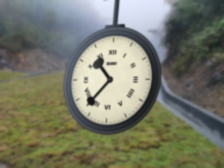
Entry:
10 h 37 min
